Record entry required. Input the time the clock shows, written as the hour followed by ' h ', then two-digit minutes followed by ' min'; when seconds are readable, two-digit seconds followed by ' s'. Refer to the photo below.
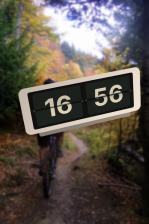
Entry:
16 h 56 min
